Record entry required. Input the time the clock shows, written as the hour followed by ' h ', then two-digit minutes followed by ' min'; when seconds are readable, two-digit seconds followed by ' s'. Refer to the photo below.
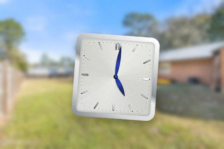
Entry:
5 h 01 min
